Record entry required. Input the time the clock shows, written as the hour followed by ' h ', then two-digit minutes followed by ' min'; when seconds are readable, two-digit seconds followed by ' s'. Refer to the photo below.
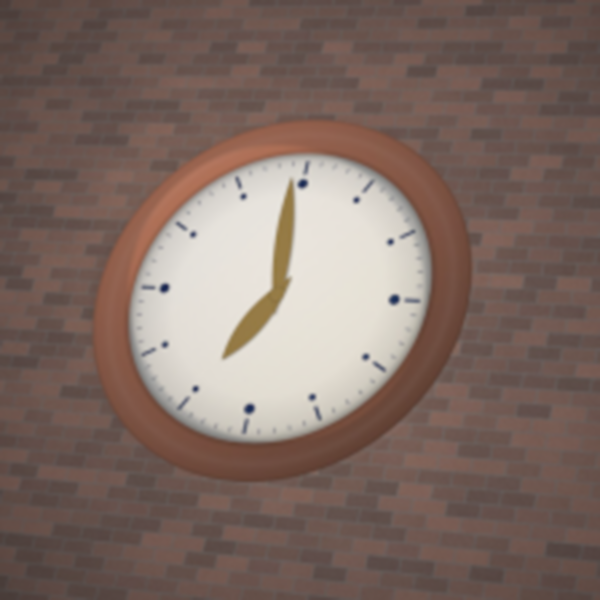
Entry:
6 h 59 min
